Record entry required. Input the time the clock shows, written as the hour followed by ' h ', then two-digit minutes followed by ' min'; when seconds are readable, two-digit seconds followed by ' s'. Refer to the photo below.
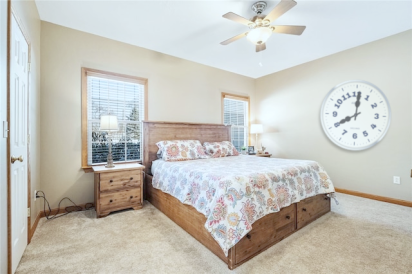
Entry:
8 h 01 min
